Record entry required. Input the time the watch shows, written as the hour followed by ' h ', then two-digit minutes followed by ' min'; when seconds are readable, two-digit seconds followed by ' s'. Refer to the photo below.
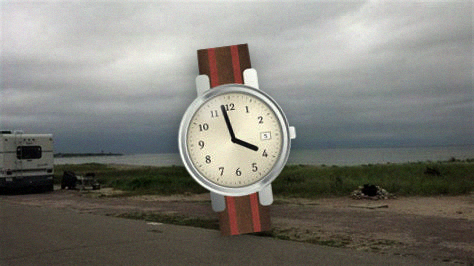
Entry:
3 h 58 min
